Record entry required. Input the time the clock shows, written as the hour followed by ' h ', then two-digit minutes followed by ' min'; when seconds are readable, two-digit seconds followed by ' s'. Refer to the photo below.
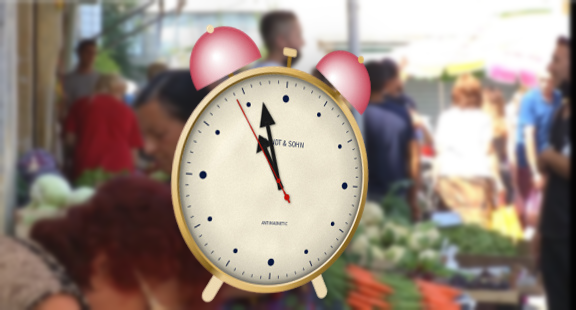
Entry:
10 h 56 min 54 s
